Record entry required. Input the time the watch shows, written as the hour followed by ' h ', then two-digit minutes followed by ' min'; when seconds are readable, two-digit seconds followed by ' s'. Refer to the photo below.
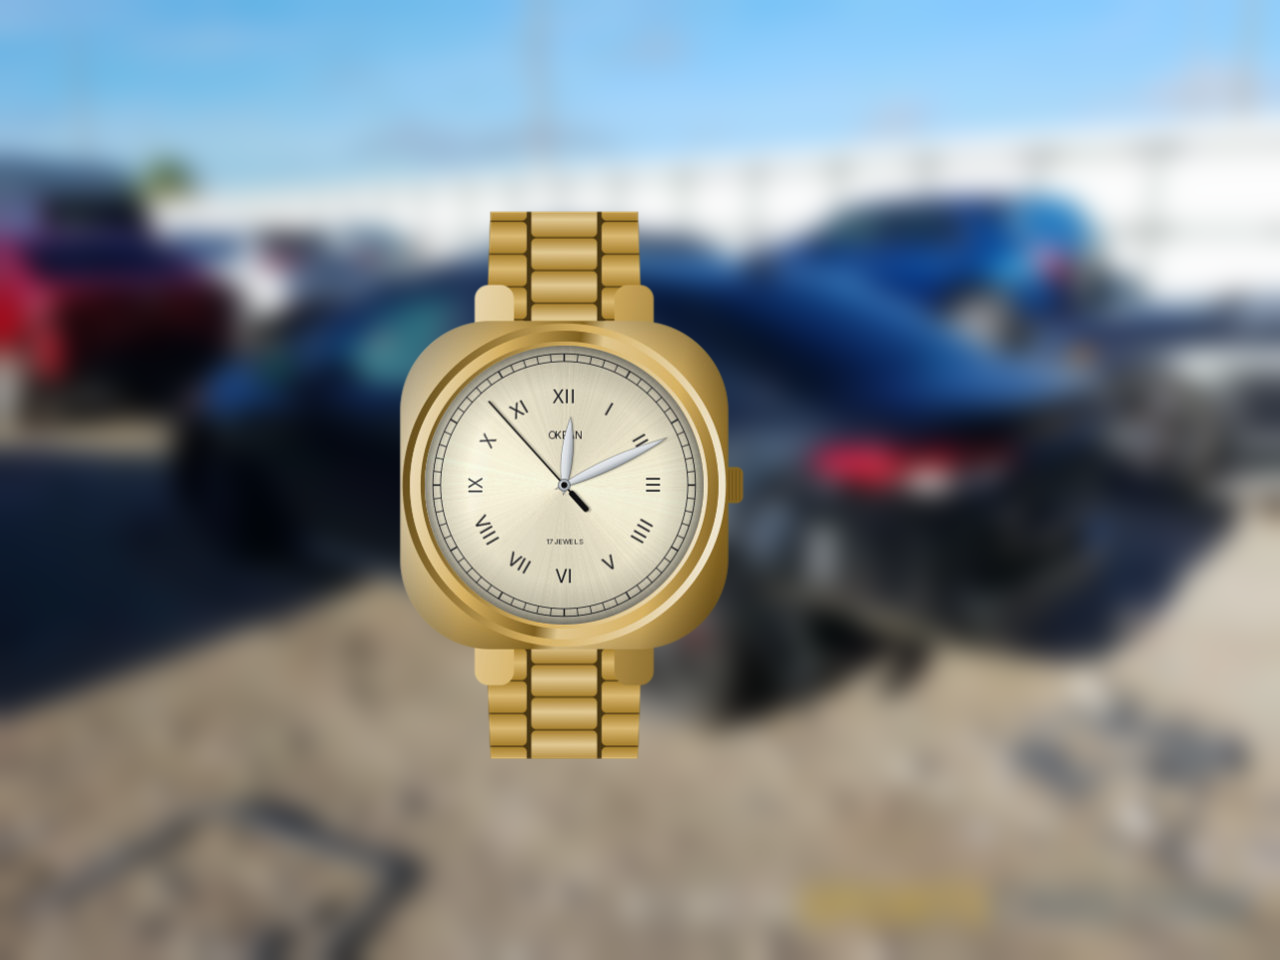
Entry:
12 h 10 min 53 s
